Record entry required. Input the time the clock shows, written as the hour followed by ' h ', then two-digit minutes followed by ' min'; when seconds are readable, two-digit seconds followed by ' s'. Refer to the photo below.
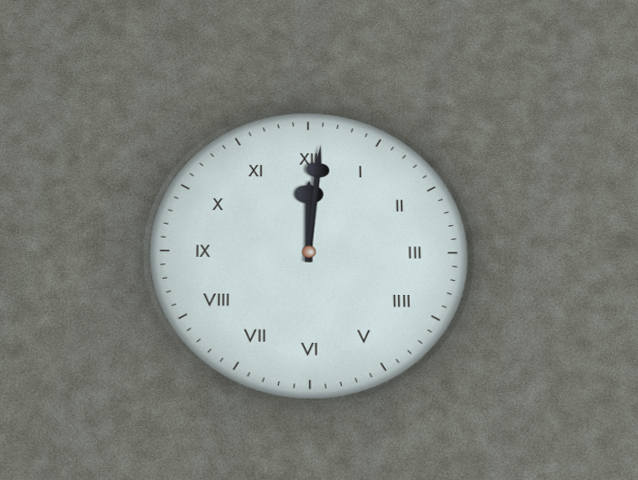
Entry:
12 h 01 min
